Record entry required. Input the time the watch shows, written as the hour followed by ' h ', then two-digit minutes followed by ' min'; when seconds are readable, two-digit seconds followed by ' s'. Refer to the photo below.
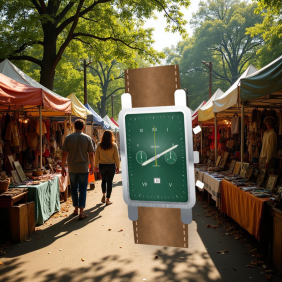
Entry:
8 h 11 min
